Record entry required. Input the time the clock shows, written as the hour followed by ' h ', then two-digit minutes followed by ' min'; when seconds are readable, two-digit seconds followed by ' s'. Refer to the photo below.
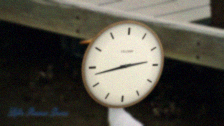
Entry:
2 h 43 min
